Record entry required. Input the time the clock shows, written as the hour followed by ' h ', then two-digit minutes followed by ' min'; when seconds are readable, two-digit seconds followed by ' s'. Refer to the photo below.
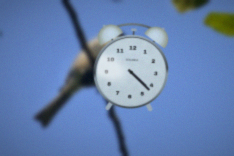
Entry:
4 h 22 min
